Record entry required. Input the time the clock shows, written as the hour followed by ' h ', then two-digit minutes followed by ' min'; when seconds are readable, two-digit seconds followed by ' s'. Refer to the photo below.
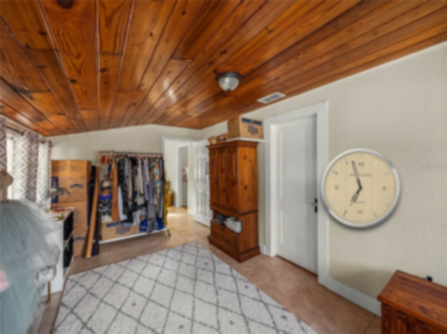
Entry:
6 h 57 min
